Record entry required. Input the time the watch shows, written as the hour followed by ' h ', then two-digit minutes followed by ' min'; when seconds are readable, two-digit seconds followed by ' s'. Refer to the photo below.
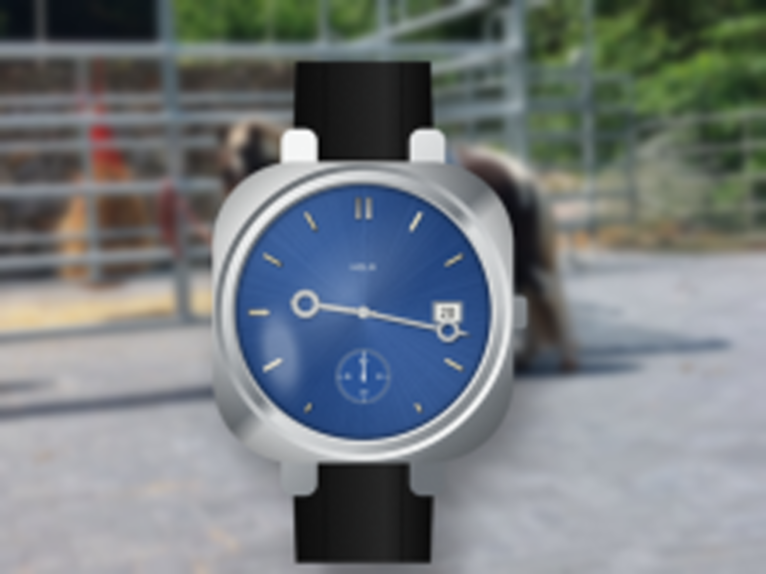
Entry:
9 h 17 min
